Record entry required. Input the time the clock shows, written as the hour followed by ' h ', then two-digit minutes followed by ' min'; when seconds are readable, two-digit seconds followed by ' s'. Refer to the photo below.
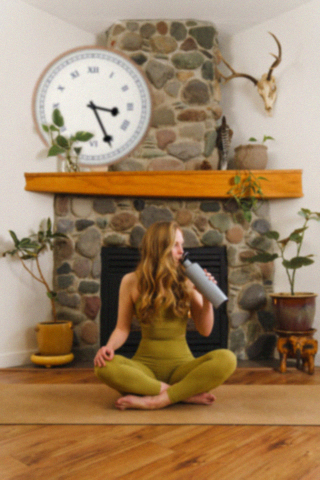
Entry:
3 h 26 min
